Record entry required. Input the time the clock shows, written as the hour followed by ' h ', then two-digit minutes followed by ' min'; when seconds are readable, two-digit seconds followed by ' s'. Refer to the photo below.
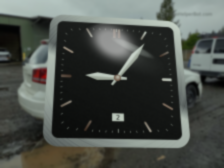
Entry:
9 h 06 min
